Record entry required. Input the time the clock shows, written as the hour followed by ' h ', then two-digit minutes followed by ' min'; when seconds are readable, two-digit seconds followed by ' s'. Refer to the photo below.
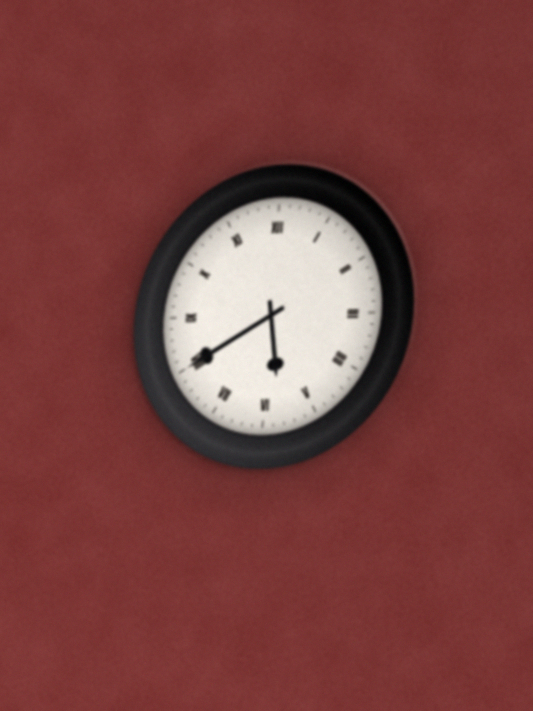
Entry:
5 h 40 min
